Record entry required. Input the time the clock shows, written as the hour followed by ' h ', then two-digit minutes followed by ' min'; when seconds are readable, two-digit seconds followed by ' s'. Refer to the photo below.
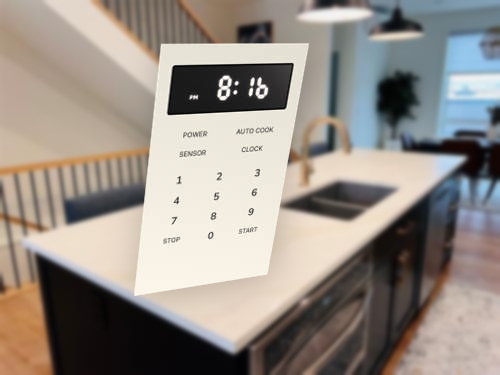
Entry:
8 h 16 min
